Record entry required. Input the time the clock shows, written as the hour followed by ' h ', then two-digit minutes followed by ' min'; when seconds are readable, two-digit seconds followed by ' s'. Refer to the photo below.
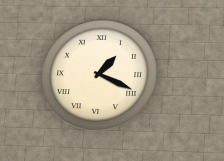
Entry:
1 h 19 min
